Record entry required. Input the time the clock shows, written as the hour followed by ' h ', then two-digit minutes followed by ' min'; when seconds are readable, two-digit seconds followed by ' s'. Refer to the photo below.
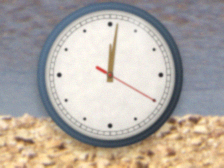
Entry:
12 h 01 min 20 s
